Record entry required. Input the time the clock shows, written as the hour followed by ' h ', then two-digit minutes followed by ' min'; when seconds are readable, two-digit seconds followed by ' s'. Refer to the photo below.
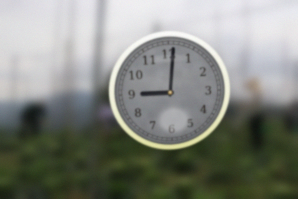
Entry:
9 h 01 min
